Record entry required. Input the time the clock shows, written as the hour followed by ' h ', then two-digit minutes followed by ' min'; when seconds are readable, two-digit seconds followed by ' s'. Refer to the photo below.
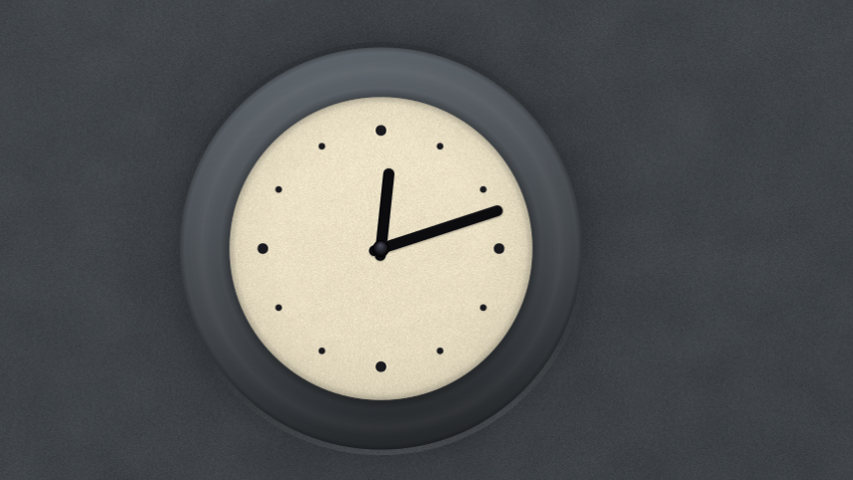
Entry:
12 h 12 min
